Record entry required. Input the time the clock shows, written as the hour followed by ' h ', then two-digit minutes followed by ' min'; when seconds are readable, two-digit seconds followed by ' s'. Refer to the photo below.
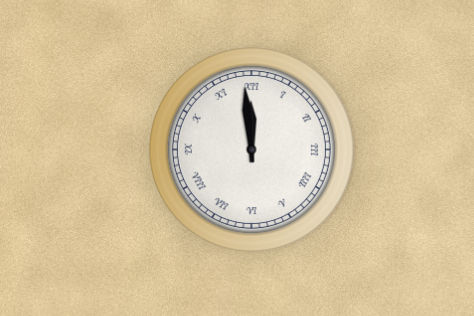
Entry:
11 h 59 min
